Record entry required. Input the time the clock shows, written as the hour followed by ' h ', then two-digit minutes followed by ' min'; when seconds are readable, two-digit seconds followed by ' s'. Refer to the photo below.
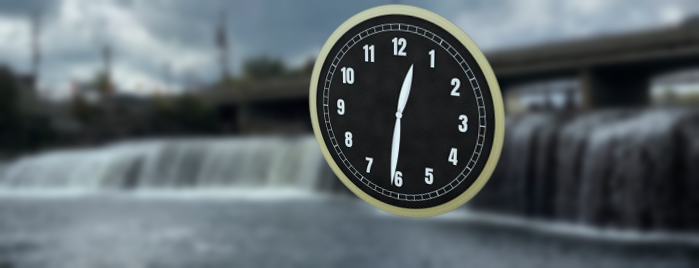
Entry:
12 h 31 min
